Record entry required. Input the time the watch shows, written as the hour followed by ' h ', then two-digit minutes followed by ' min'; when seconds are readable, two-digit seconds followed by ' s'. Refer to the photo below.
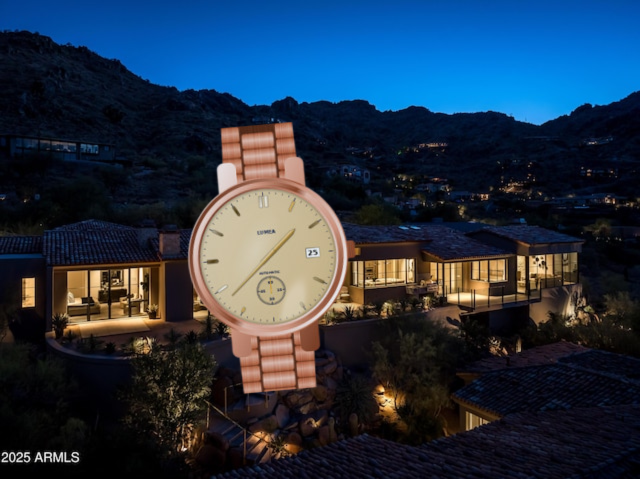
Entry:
1 h 38 min
